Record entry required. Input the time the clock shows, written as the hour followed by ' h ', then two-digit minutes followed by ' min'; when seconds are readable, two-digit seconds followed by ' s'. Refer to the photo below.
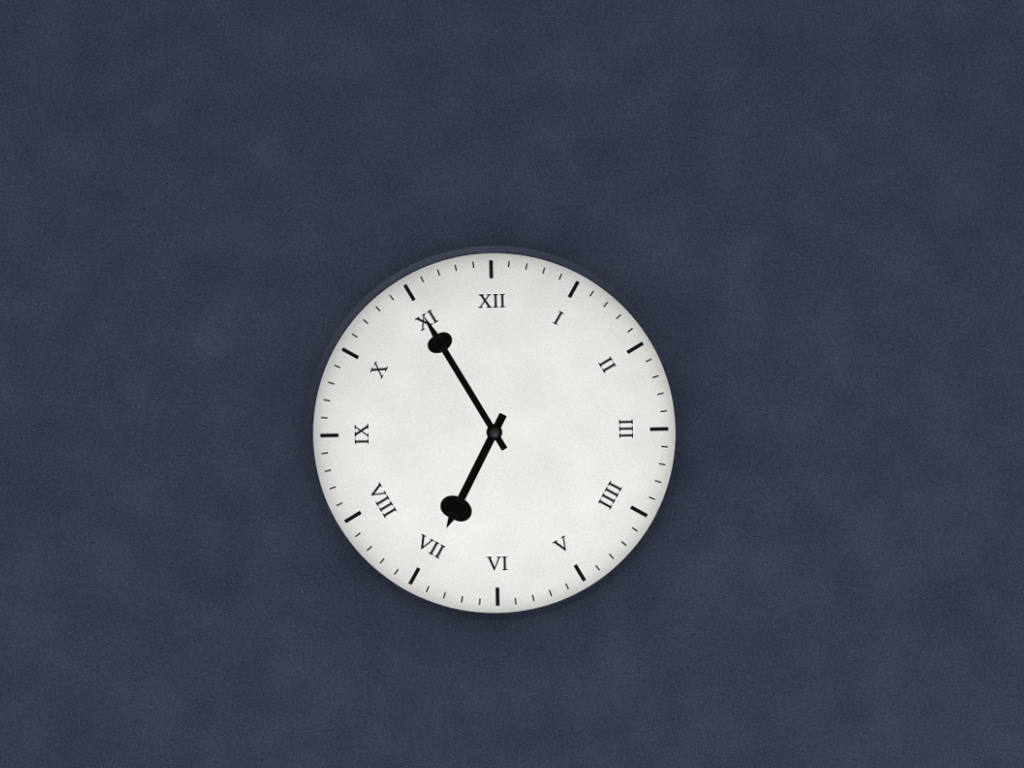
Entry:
6 h 55 min
